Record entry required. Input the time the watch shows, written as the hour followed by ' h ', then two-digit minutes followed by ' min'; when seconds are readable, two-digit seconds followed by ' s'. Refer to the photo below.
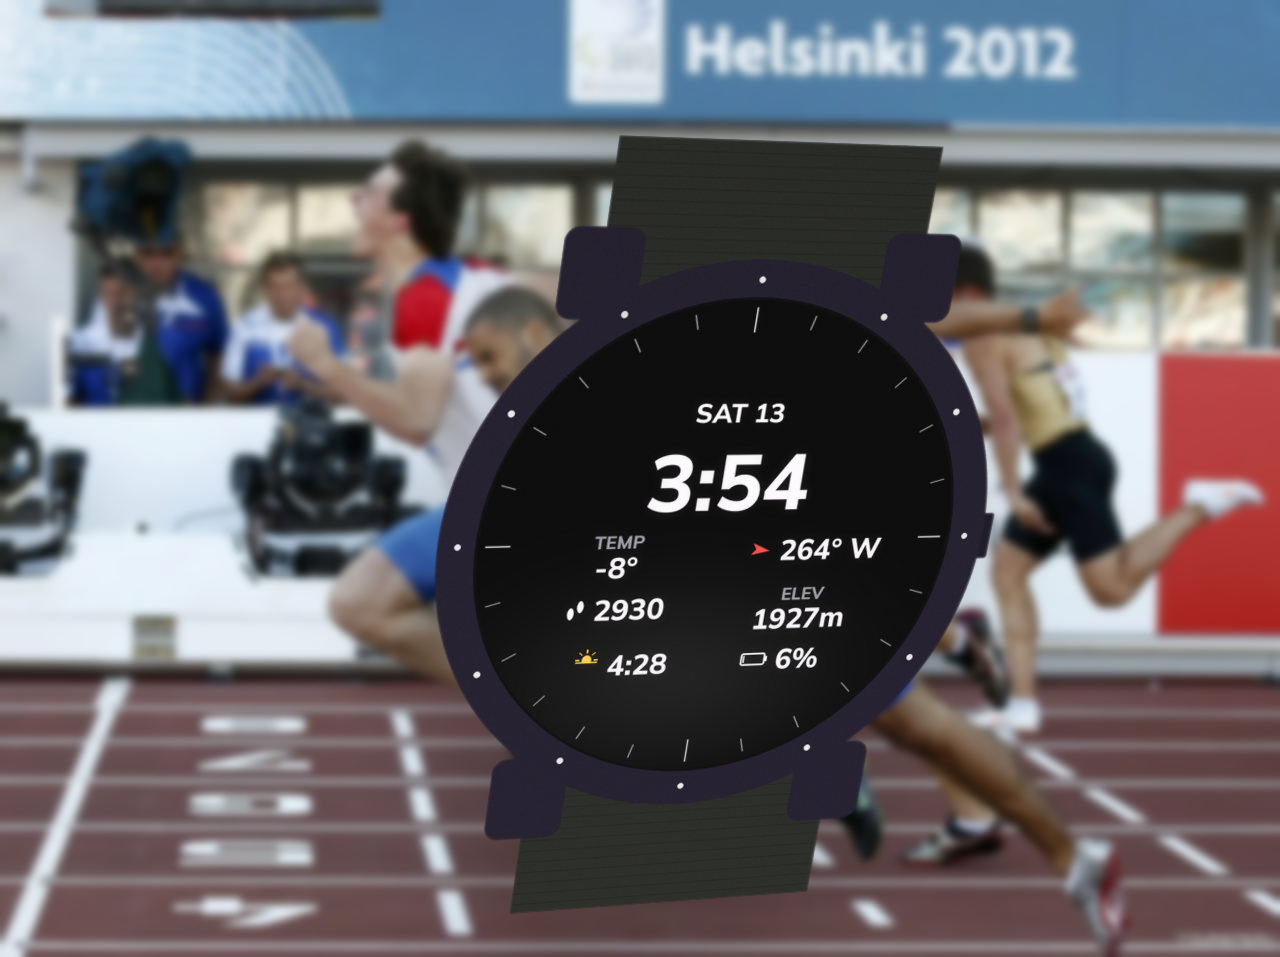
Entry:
3 h 54 min
